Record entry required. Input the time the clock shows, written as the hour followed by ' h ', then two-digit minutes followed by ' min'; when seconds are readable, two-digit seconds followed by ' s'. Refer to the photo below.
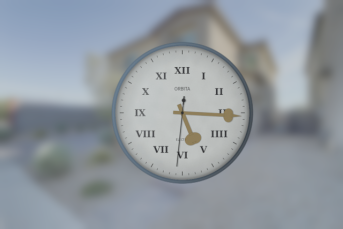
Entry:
5 h 15 min 31 s
